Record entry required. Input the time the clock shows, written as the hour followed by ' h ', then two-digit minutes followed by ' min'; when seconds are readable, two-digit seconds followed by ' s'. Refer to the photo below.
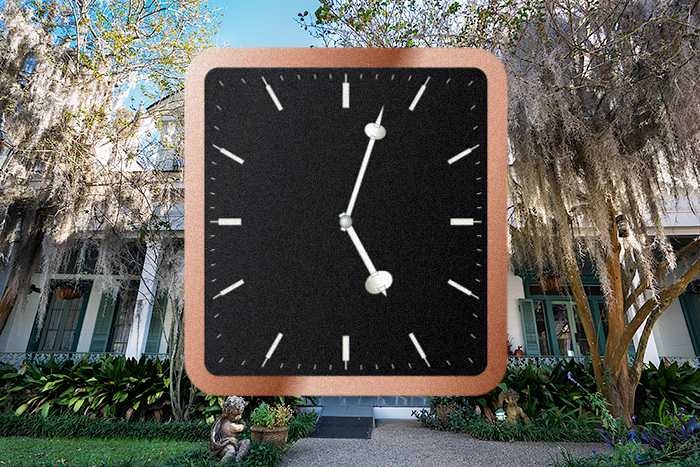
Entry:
5 h 03 min
